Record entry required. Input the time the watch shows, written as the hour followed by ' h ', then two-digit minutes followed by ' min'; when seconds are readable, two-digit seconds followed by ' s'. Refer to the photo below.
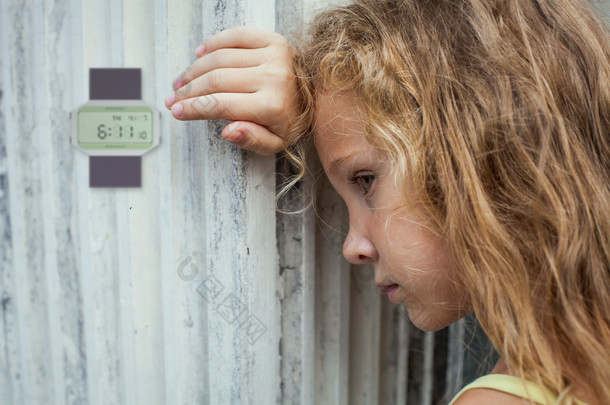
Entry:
6 h 11 min
